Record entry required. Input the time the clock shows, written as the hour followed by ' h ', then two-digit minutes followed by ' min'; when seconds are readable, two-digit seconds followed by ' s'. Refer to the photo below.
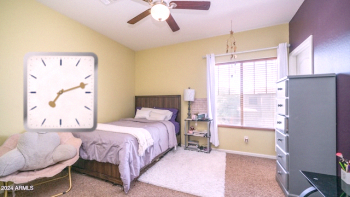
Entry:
7 h 12 min
